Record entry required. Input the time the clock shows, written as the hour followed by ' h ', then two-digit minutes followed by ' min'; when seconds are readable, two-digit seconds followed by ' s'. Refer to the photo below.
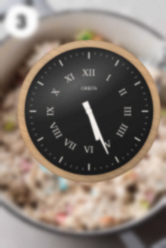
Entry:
5 h 26 min
